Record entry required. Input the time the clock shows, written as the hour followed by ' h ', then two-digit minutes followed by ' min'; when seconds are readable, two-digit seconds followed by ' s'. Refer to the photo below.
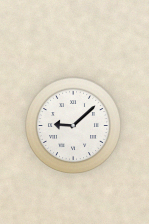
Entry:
9 h 08 min
